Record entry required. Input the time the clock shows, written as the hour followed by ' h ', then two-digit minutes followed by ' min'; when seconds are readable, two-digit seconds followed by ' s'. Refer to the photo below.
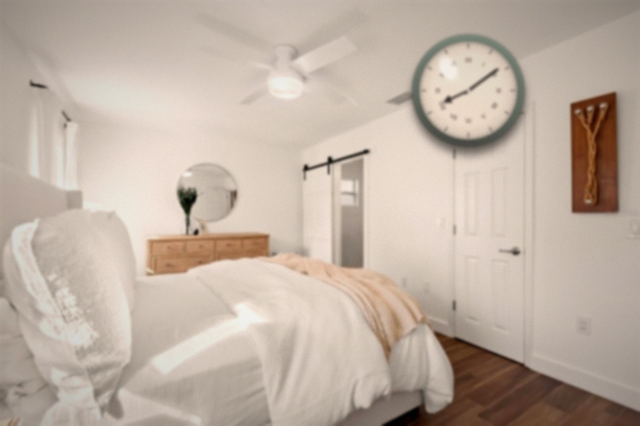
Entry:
8 h 09 min
